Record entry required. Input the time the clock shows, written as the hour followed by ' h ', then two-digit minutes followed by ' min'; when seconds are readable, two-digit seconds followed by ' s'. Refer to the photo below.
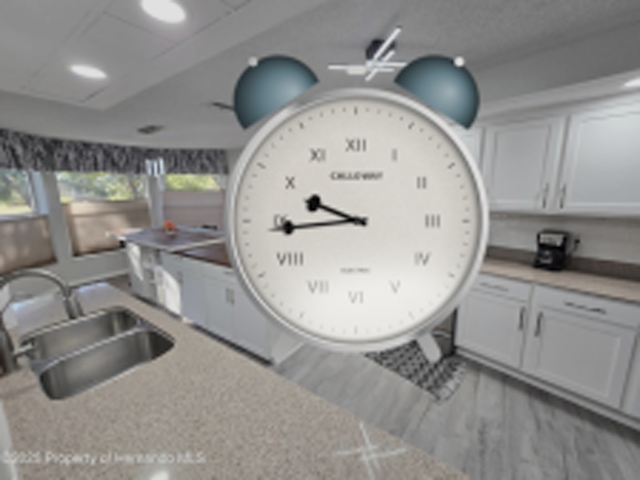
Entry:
9 h 44 min
